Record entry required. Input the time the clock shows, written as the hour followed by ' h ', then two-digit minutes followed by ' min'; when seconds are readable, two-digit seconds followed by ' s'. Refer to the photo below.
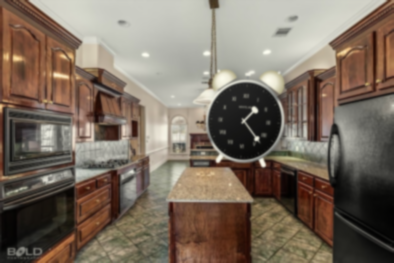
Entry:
1 h 23 min
